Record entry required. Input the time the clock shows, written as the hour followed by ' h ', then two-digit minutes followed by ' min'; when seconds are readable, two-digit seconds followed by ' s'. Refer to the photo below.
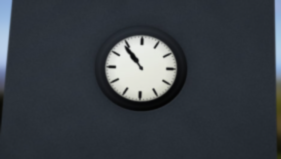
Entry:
10 h 54 min
